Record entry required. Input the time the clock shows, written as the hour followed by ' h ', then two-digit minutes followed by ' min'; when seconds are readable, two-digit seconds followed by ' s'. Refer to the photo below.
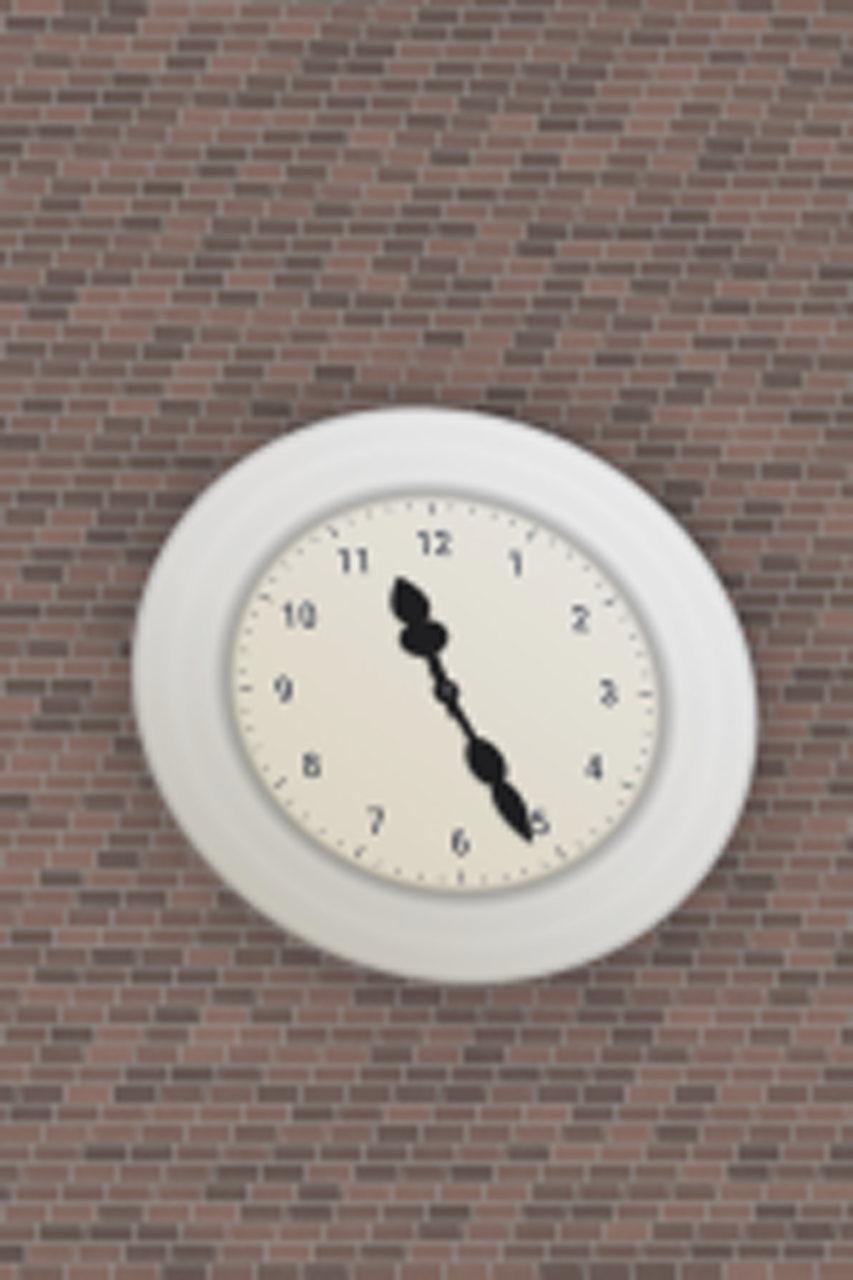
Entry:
11 h 26 min
